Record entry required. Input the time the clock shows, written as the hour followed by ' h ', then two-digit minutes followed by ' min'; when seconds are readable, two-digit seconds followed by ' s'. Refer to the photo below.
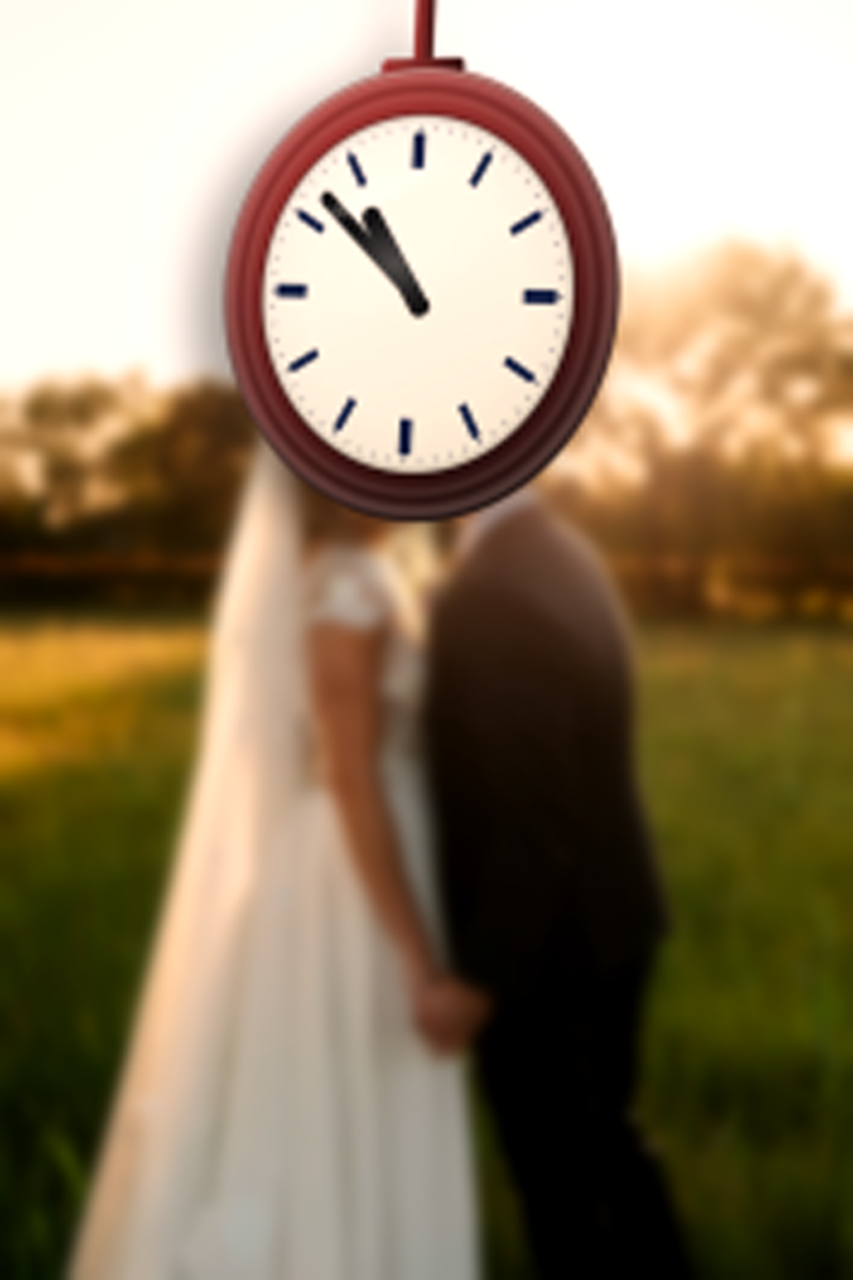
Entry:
10 h 52 min
